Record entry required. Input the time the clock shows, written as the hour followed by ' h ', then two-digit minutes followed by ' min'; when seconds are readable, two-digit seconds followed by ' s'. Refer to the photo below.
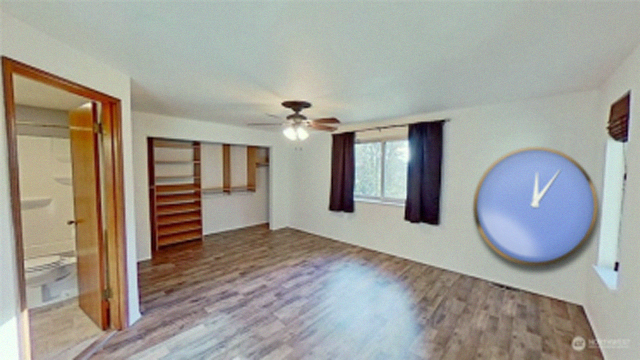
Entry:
12 h 06 min
